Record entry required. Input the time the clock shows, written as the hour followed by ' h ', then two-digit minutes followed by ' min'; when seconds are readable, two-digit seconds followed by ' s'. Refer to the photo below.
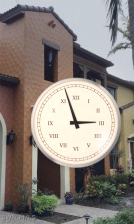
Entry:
2 h 57 min
